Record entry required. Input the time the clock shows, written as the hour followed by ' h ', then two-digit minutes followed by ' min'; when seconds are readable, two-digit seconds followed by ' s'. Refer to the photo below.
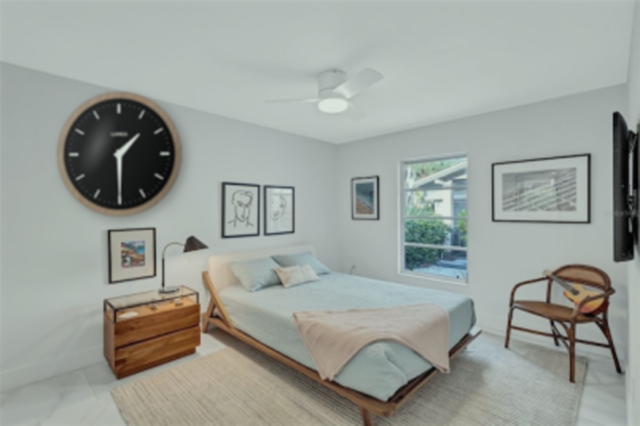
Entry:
1 h 30 min
